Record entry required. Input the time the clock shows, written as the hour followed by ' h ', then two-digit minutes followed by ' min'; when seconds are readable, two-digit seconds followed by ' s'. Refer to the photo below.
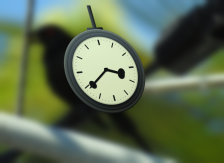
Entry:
3 h 39 min
